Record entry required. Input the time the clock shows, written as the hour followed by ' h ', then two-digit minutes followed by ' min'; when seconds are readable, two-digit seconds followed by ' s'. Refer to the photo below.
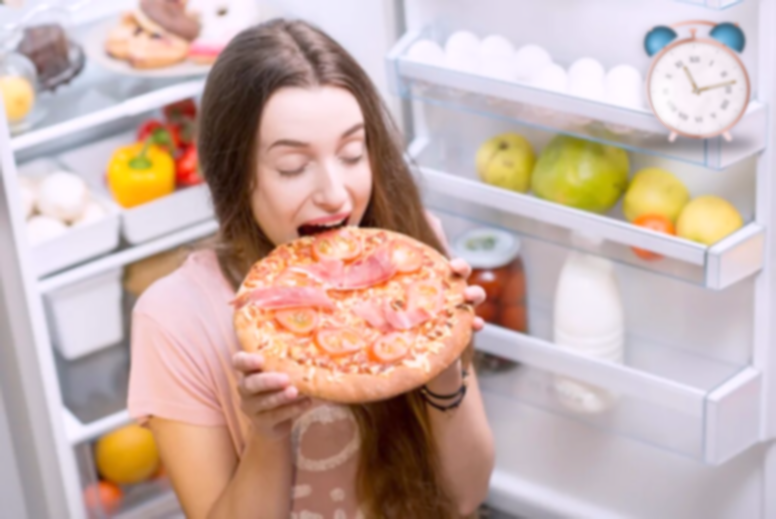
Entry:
11 h 13 min
